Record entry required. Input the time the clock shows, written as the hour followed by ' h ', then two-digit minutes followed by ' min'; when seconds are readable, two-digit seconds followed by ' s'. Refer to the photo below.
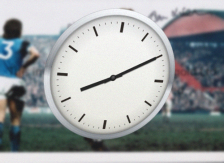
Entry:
8 h 10 min
